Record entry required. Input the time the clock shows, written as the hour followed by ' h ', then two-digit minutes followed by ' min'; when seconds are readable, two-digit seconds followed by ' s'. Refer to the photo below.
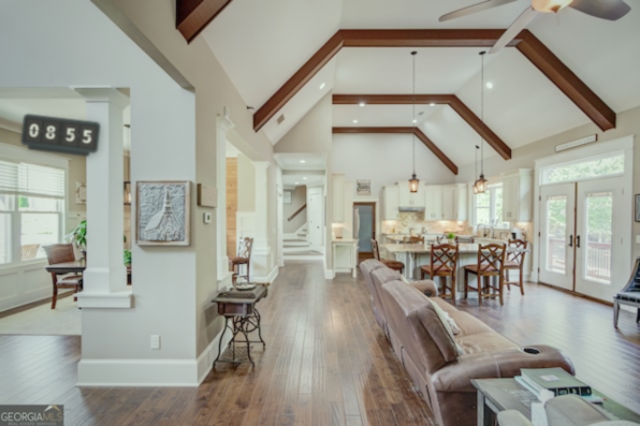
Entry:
8 h 55 min
